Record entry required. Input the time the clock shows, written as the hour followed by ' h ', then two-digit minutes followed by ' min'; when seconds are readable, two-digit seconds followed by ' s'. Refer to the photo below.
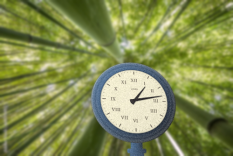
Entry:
1 h 13 min
